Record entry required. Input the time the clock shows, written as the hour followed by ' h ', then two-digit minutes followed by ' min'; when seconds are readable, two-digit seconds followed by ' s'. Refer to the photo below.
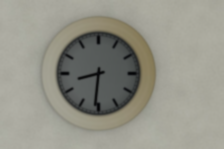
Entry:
8 h 31 min
